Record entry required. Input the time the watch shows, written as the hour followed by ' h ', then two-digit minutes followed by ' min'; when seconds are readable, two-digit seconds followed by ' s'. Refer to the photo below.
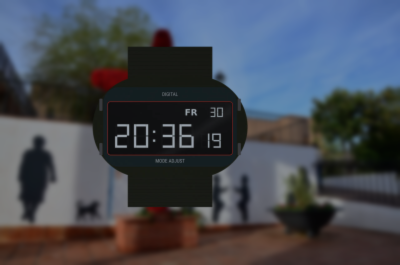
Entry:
20 h 36 min 19 s
